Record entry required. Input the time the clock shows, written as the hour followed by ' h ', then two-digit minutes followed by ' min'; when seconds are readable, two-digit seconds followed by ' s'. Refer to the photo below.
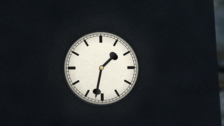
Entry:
1 h 32 min
